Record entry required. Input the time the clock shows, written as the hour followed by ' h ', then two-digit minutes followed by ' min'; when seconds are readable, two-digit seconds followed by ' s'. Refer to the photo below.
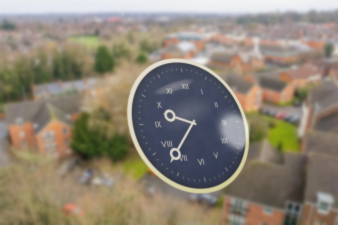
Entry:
9 h 37 min
